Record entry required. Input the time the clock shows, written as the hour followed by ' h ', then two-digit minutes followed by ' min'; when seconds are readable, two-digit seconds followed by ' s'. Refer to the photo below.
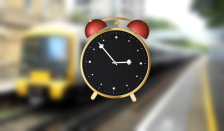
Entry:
2 h 53 min
